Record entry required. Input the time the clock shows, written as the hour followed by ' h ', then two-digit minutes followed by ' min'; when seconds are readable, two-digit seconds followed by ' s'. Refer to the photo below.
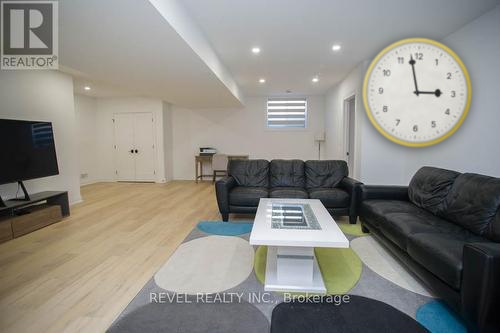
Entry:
2 h 58 min
